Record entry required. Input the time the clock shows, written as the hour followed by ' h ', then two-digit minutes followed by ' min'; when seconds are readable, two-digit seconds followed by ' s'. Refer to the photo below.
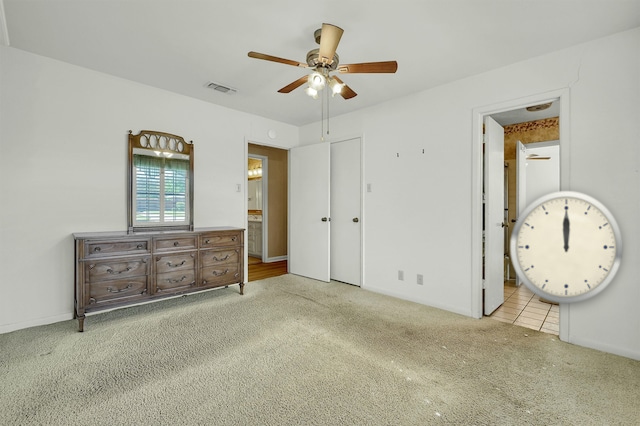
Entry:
12 h 00 min
